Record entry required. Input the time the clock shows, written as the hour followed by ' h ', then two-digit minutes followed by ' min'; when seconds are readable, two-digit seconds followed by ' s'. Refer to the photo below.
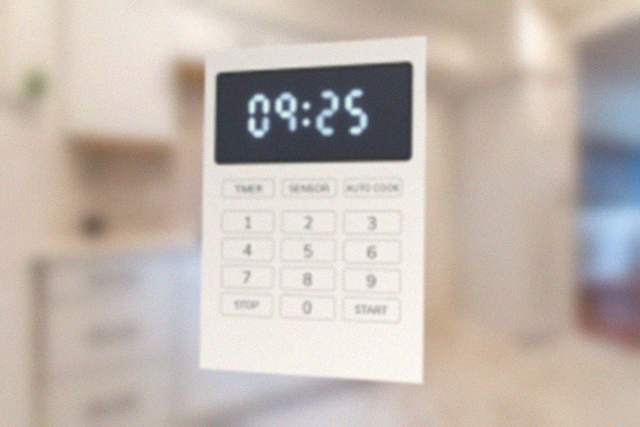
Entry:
9 h 25 min
